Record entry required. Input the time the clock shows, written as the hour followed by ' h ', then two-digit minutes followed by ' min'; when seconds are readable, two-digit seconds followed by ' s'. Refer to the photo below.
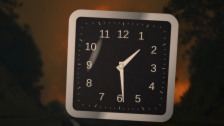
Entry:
1 h 29 min
